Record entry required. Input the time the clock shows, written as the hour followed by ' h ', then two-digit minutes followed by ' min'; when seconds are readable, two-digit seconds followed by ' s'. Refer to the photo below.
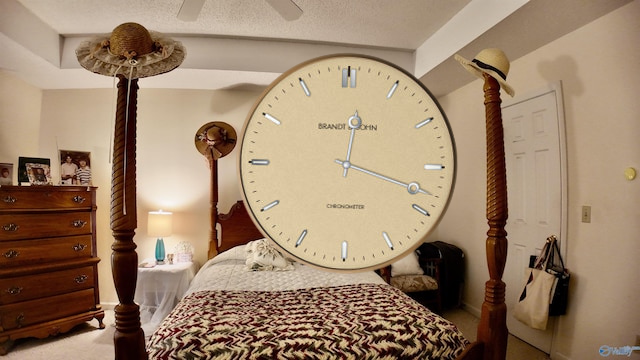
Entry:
12 h 18 min
